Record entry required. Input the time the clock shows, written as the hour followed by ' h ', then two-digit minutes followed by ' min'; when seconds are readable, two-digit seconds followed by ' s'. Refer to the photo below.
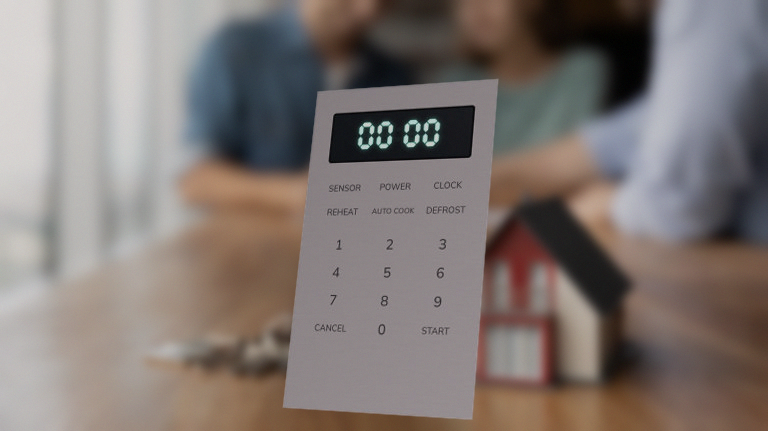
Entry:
0 h 00 min
